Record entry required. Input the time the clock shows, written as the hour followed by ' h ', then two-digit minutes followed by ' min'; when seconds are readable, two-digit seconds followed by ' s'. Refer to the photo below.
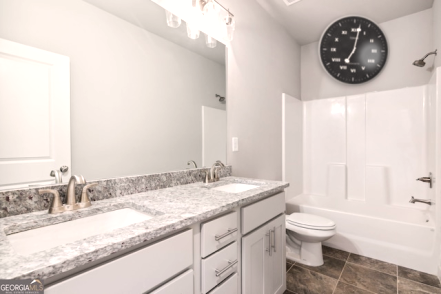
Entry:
7 h 02 min
